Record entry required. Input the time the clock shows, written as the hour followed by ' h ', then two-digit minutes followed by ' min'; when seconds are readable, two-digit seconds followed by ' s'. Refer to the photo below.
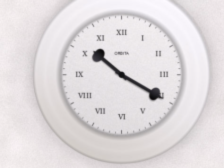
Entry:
10 h 20 min
